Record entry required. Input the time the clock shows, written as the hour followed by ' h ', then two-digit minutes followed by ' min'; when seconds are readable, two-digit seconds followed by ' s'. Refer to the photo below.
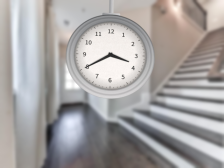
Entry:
3 h 40 min
